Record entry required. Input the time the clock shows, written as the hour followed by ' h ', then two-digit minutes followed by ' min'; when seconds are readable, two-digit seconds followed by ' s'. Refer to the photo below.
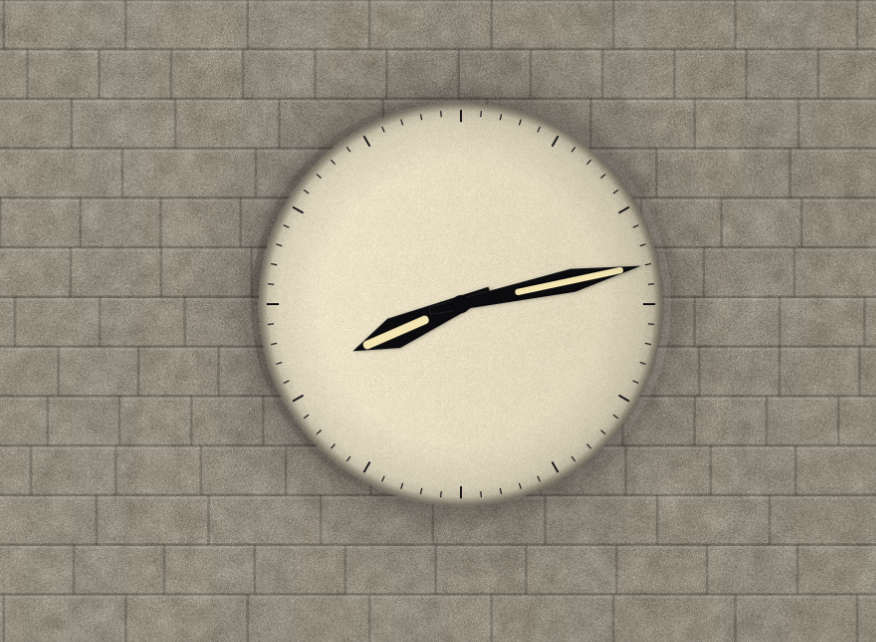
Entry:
8 h 13 min
